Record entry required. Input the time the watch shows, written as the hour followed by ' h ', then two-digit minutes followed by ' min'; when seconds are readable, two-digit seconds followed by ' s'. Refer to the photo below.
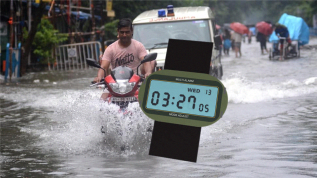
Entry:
3 h 27 min 05 s
